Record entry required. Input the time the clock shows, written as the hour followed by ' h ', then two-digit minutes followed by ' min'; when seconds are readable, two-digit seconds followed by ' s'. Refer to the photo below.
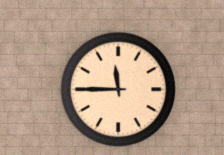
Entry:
11 h 45 min
